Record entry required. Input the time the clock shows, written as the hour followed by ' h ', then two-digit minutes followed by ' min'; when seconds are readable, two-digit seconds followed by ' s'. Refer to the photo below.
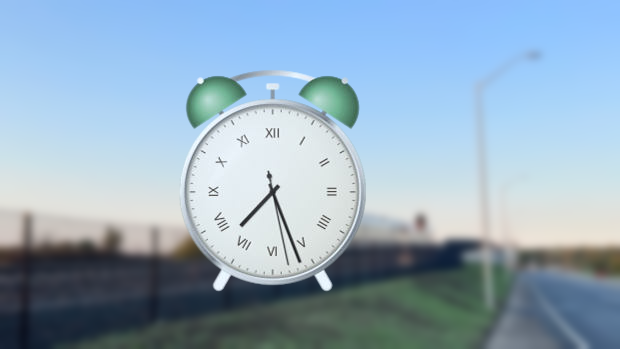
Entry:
7 h 26 min 28 s
